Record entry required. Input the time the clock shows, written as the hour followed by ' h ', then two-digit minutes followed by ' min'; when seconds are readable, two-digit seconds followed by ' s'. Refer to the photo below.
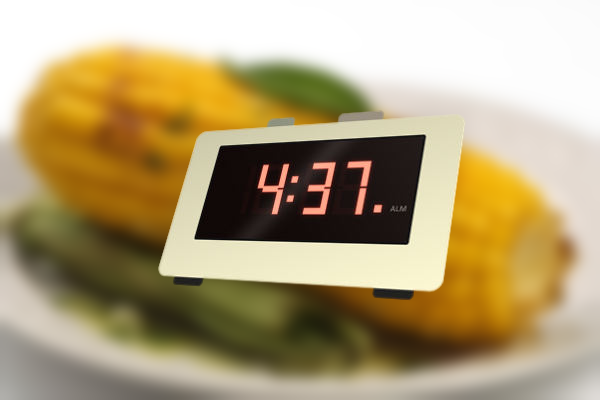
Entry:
4 h 37 min
